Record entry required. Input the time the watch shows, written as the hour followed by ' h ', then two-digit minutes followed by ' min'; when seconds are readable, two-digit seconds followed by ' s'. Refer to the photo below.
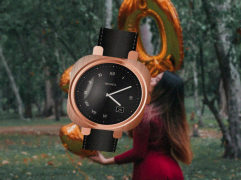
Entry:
4 h 10 min
